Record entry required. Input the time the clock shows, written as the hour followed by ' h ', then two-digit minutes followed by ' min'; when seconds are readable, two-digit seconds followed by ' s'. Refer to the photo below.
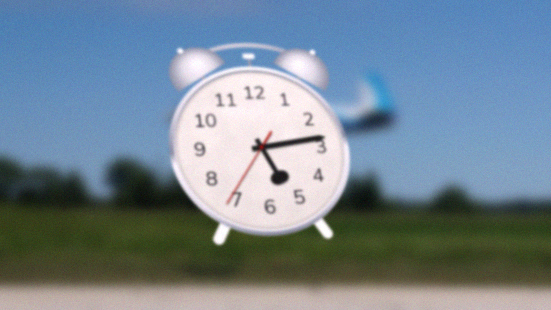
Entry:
5 h 13 min 36 s
